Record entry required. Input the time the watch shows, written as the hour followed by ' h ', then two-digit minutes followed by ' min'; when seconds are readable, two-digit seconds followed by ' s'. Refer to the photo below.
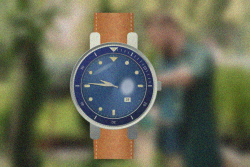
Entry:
9 h 46 min
